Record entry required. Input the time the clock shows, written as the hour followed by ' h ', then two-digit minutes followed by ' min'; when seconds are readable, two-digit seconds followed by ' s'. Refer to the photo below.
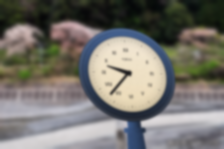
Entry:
9 h 37 min
